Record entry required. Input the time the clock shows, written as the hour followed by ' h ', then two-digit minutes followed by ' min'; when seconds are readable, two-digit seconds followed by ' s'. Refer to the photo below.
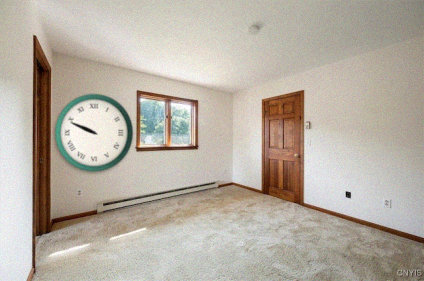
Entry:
9 h 49 min
